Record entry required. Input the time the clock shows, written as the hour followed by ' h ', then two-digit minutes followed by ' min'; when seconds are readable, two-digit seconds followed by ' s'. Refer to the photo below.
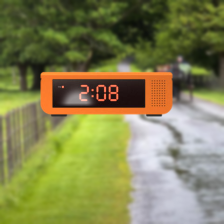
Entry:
2 h 08 min
